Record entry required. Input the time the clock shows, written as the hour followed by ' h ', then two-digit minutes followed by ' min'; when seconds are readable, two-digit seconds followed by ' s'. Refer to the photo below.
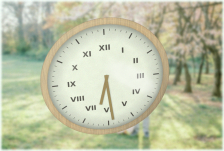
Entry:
6 h 29 min
